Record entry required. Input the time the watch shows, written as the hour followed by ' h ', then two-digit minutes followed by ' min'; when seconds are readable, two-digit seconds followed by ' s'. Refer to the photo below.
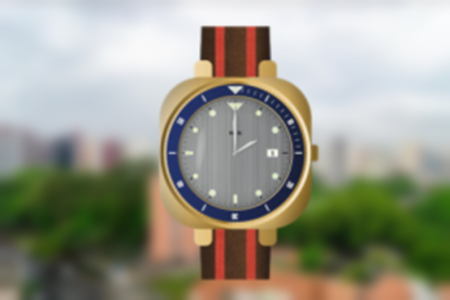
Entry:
2 h 00 min
